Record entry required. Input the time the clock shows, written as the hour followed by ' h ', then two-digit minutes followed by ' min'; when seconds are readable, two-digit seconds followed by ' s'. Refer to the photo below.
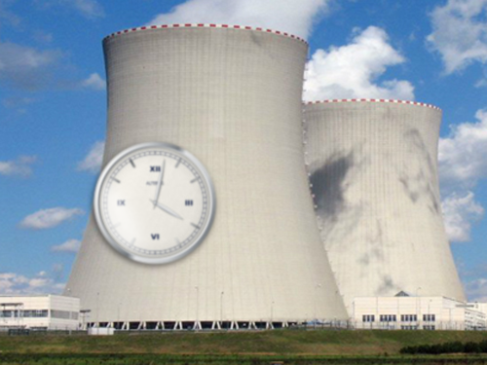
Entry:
4 h 02 min
